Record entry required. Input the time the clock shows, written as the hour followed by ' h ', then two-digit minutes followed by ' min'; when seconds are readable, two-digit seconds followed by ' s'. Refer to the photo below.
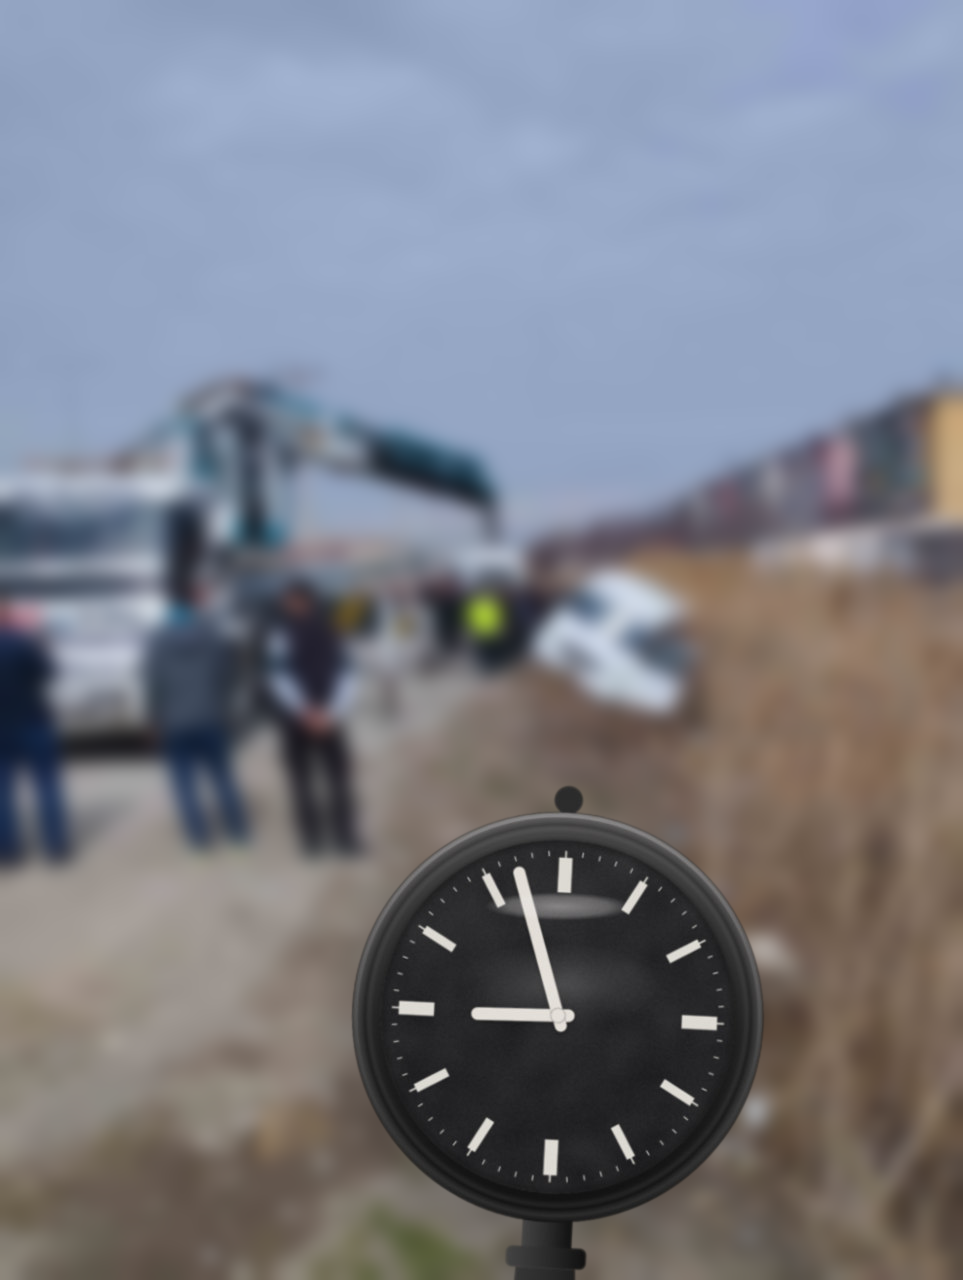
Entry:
8 h 57 min
